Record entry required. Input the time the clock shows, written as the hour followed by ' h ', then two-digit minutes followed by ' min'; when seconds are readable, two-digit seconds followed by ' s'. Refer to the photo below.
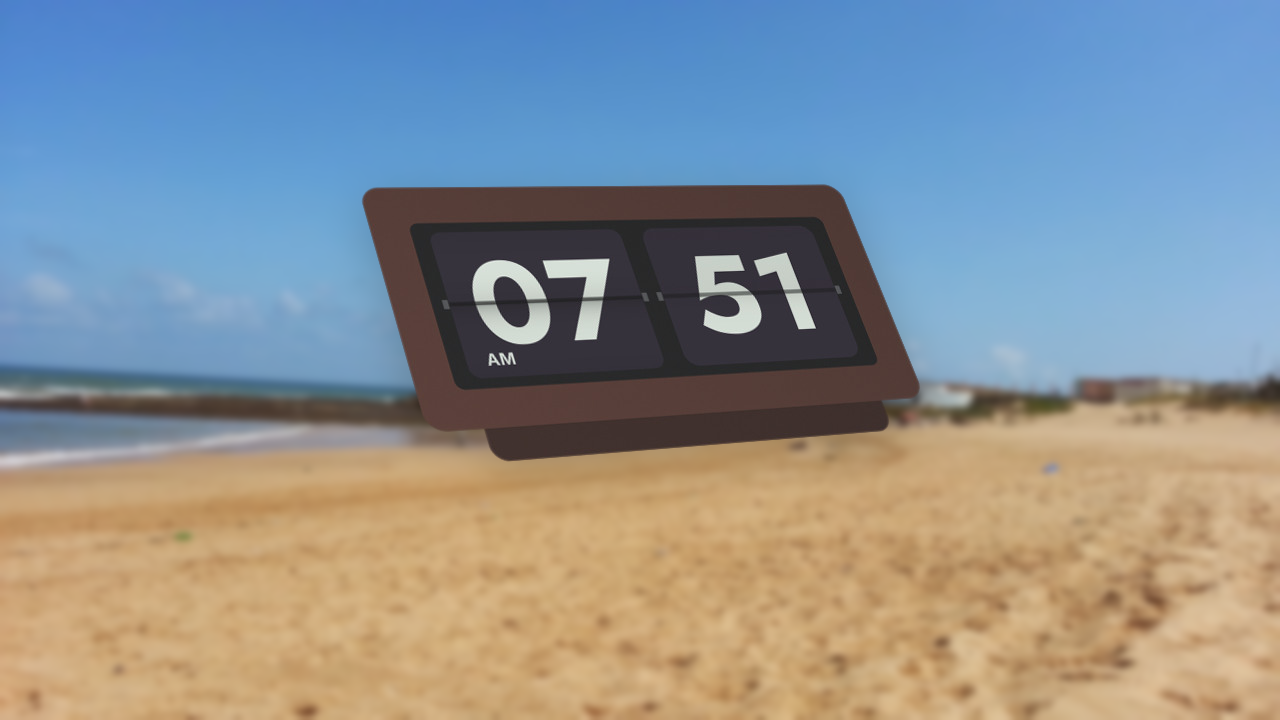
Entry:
7 h 51 min
